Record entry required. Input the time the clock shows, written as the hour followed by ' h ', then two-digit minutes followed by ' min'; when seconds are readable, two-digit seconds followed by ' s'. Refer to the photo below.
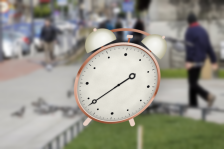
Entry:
1 h 38 min
